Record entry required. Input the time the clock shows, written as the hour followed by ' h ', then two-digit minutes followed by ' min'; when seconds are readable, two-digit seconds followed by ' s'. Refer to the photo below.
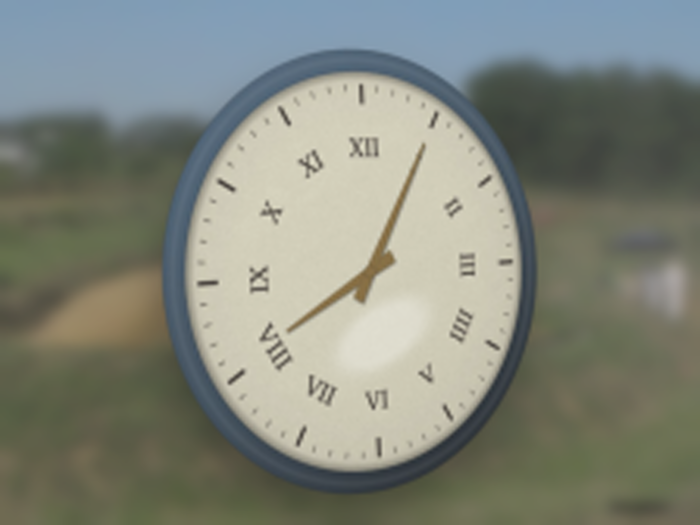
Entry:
8 h 05 min
